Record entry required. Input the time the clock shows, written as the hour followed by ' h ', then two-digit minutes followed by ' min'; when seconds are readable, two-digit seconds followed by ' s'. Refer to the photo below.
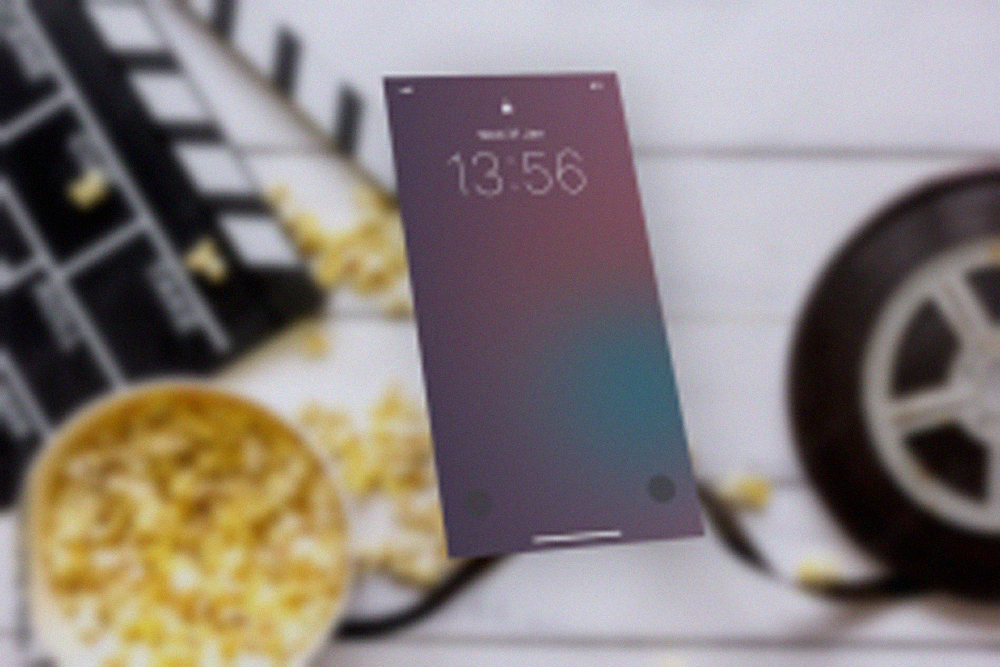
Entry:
13 h 56 min
